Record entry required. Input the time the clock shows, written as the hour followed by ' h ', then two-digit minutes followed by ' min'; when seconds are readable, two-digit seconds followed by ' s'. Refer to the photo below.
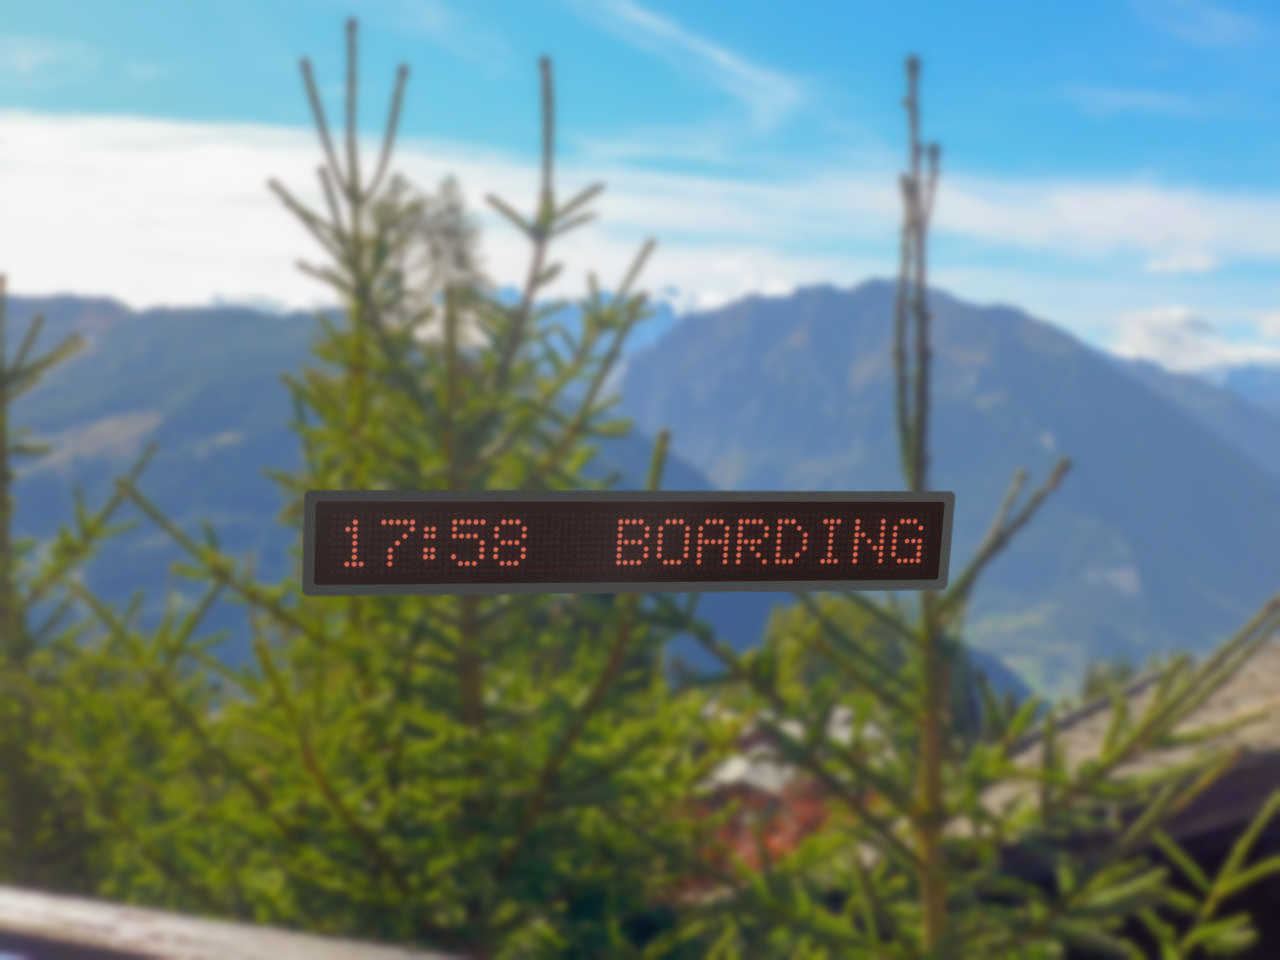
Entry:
17 h 58 min
